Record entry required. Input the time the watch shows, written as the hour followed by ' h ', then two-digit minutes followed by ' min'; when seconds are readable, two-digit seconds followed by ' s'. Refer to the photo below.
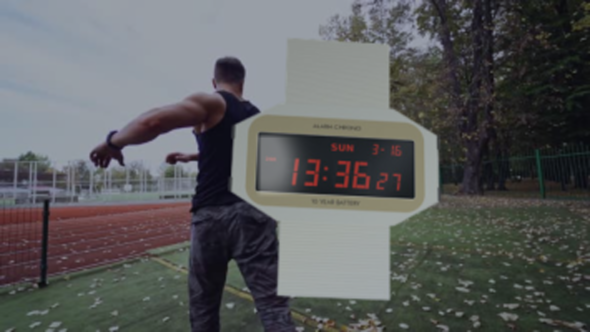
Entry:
13 h 36 min 27 s
